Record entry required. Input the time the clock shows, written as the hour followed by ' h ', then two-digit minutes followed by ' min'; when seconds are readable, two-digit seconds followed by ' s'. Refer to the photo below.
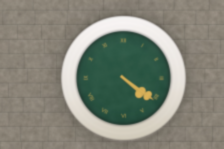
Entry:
4 h 21 min
